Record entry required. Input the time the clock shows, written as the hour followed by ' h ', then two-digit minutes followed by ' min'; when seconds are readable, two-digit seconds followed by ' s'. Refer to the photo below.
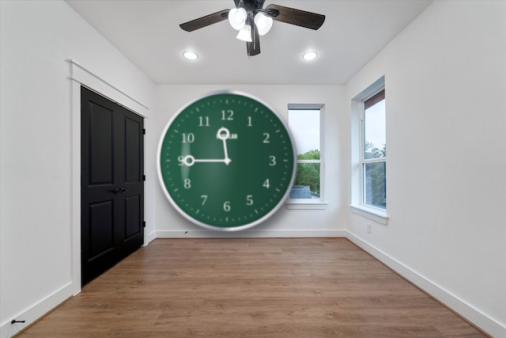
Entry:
11 h 45 min
